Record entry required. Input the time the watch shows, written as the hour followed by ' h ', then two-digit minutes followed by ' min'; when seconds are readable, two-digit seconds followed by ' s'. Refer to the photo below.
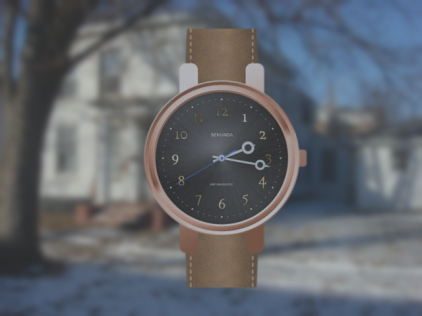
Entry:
2 h 16 min 40 s
